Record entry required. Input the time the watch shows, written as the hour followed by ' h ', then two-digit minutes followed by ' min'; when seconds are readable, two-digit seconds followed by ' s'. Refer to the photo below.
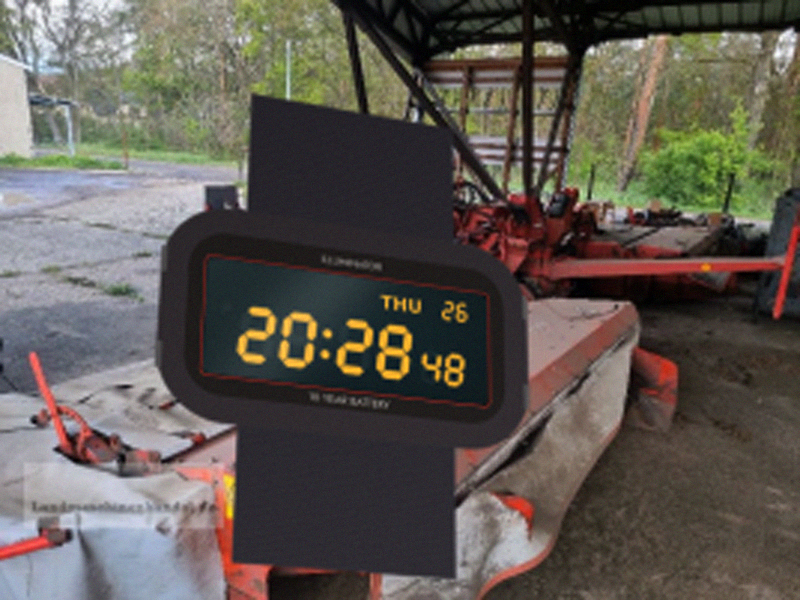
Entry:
20 h 28 min 48 s
